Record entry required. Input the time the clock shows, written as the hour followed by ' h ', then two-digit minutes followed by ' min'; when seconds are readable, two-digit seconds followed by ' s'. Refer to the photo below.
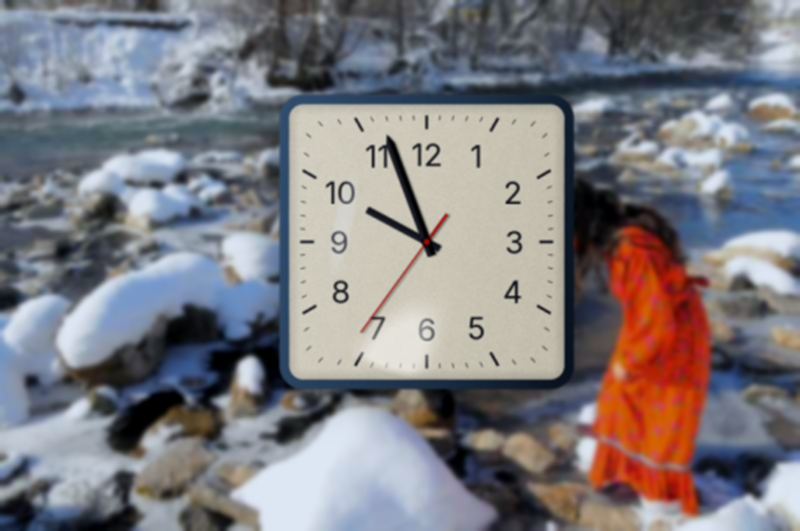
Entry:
9 h 56 min 36 s
